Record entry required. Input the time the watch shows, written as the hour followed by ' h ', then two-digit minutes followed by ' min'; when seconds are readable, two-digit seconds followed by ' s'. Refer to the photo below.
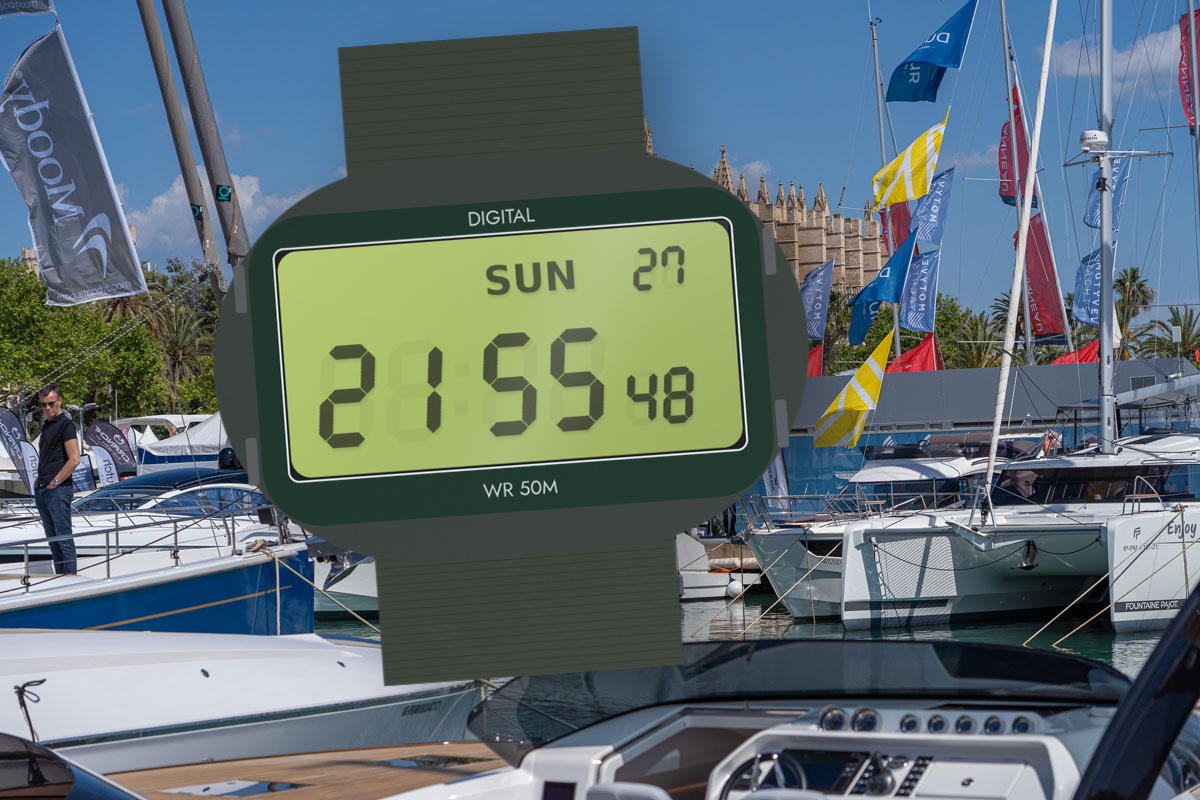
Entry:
21 h 55 min 48 s
